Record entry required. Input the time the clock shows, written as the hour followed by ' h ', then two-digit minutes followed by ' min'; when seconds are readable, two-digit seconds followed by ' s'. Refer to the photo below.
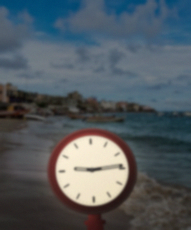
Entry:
9 h 14 min
